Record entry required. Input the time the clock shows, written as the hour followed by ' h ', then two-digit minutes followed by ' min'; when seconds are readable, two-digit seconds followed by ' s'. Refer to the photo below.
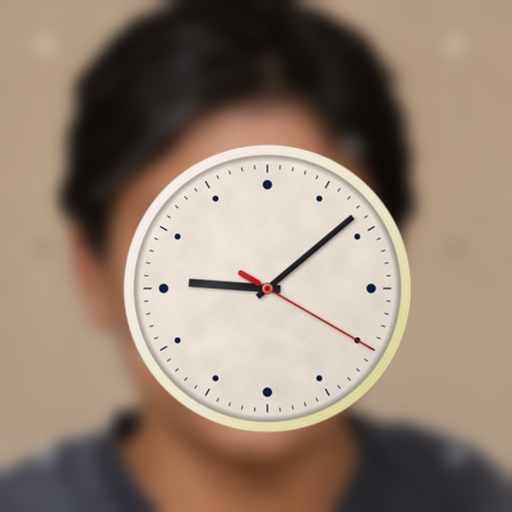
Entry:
9 h 08 min 20 s
